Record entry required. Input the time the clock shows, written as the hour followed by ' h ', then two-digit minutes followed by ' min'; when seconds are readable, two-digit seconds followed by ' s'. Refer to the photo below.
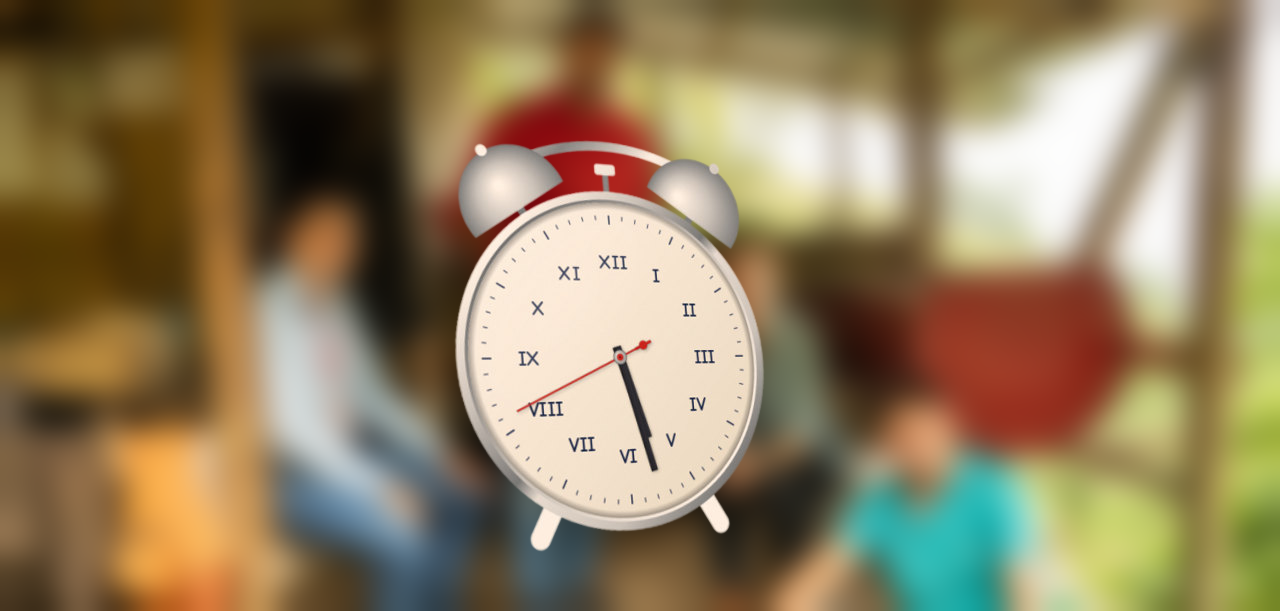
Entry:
5 h 27 min 41 s
